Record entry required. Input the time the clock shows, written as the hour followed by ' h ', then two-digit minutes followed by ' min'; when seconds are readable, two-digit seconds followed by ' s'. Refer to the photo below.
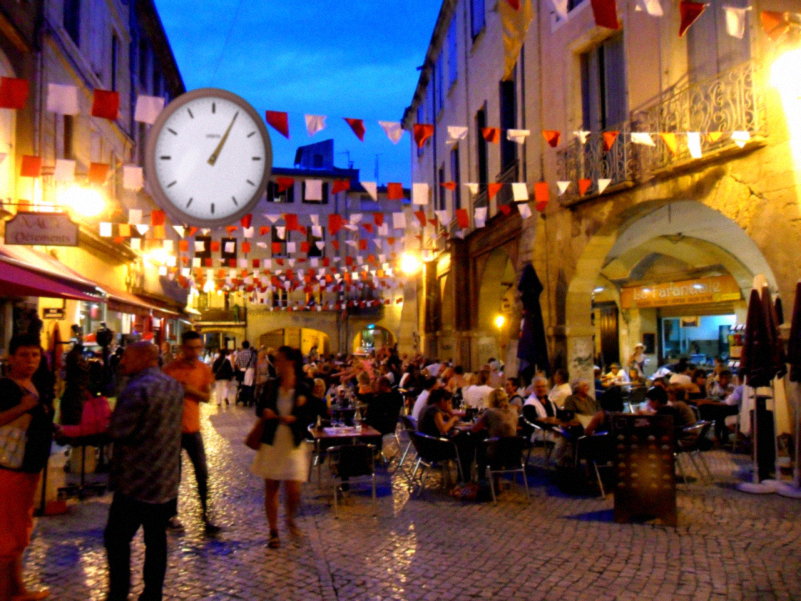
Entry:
1 h 05 min
